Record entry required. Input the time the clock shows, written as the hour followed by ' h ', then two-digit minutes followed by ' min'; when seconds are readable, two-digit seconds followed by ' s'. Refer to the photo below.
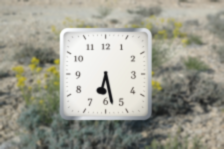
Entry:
6 h 28 min
